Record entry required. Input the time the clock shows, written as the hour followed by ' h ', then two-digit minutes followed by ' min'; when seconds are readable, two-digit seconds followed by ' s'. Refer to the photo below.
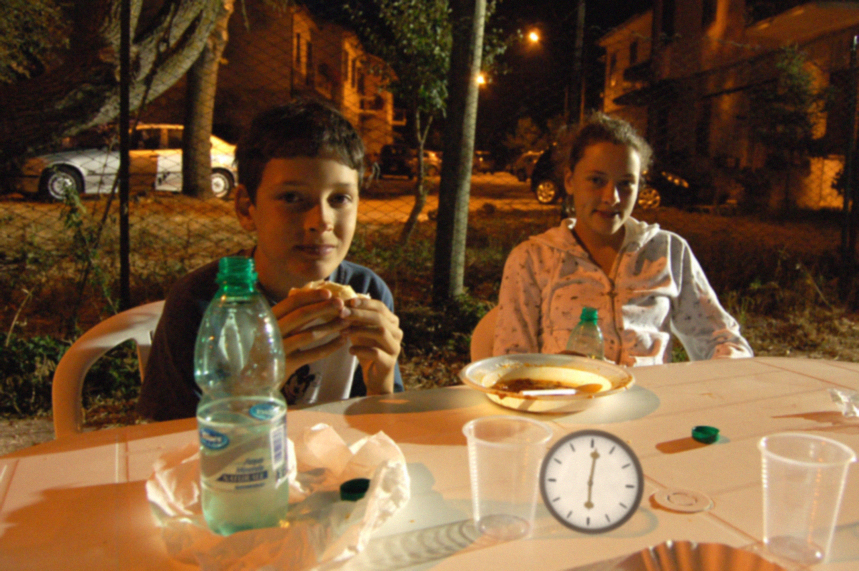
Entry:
6 h 01 min
